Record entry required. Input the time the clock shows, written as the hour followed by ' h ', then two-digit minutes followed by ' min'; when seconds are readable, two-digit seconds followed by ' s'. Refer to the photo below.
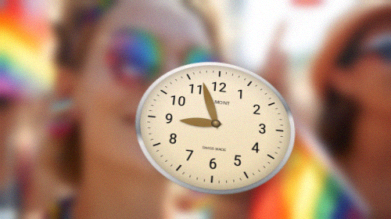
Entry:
8 h 57 min
